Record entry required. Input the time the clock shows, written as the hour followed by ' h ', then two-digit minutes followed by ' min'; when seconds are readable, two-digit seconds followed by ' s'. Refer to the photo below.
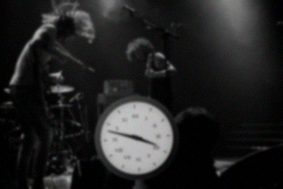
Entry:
3 h 48 min
